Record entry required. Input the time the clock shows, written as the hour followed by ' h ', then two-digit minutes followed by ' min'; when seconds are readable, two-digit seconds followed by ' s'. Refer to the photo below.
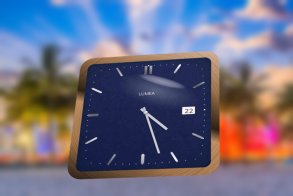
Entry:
4 h 27 min
